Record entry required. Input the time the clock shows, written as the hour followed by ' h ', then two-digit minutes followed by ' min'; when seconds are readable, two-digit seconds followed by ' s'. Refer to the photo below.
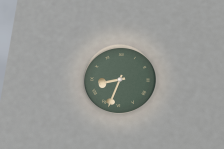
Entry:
8 h 33 min
